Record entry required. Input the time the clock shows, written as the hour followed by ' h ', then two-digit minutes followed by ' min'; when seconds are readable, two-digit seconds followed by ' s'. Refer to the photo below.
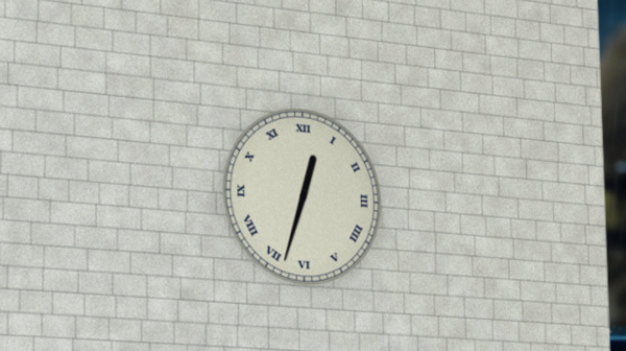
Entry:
12 h 33 min
